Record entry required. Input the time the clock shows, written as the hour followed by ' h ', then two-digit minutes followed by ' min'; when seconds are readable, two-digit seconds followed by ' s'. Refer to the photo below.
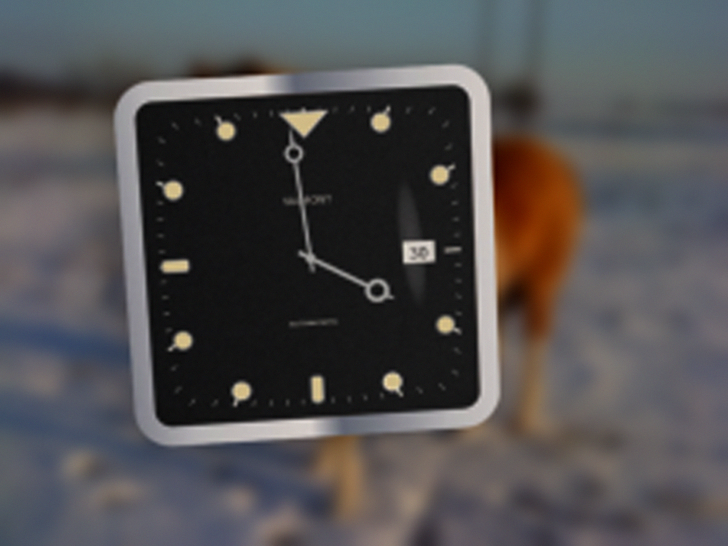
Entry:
3 h 59 min
